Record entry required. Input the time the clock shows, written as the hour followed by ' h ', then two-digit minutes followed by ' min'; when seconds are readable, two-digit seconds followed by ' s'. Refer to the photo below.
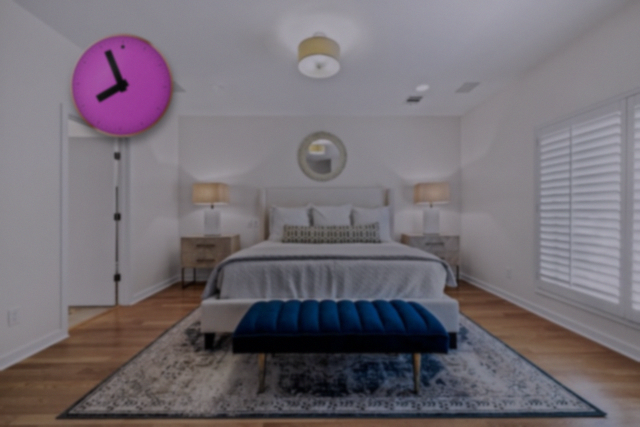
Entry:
7 h 56 min
